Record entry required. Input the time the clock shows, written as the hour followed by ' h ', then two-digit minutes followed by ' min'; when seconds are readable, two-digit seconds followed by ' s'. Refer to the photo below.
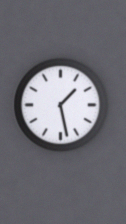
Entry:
1 h 28 min
